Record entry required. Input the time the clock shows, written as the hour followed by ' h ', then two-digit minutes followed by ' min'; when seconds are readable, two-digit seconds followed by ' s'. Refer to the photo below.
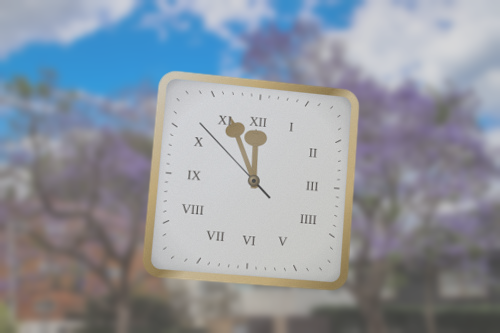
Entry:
11 h 55 min 52 s
